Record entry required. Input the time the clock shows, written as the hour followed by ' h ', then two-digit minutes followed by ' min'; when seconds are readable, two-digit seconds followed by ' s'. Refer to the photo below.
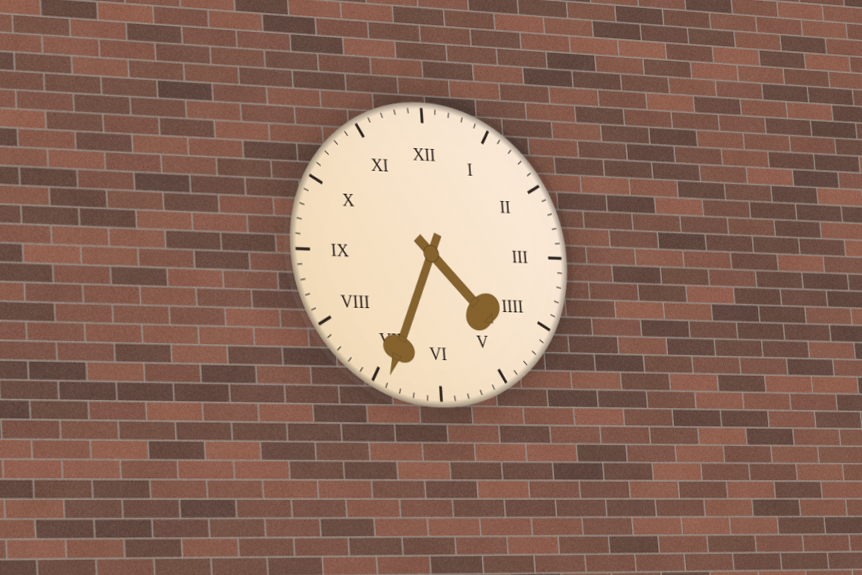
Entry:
4 h 34 min
